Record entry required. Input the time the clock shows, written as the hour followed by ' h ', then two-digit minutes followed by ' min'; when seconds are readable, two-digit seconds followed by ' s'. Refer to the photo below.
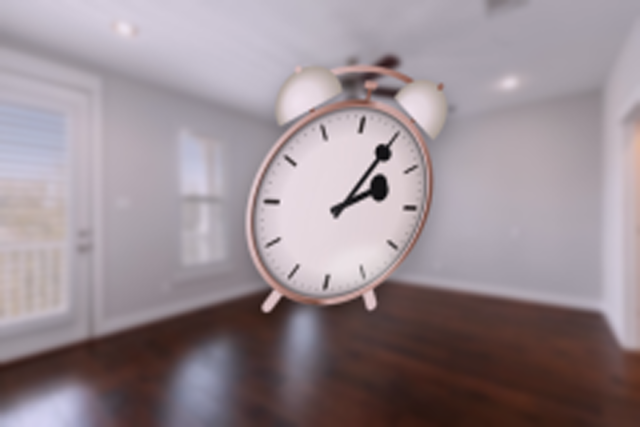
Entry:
2 h 05 min
